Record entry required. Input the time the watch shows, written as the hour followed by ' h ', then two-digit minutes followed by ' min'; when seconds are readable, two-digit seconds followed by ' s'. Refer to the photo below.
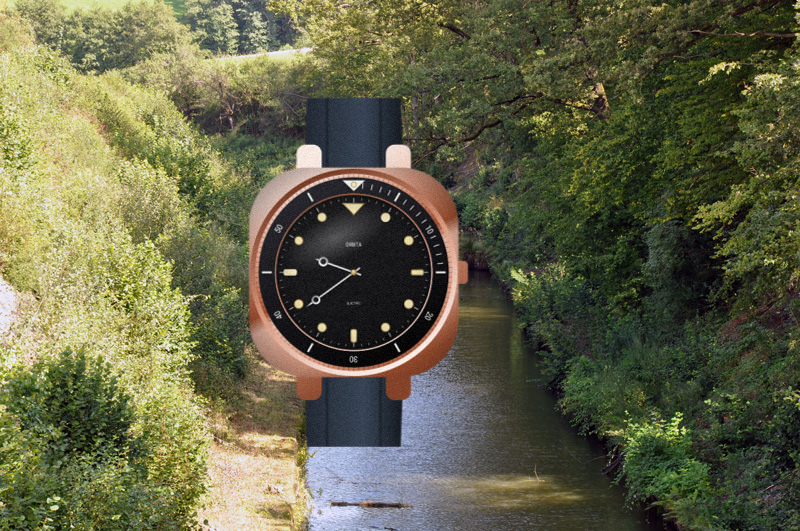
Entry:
9 h 39 min
